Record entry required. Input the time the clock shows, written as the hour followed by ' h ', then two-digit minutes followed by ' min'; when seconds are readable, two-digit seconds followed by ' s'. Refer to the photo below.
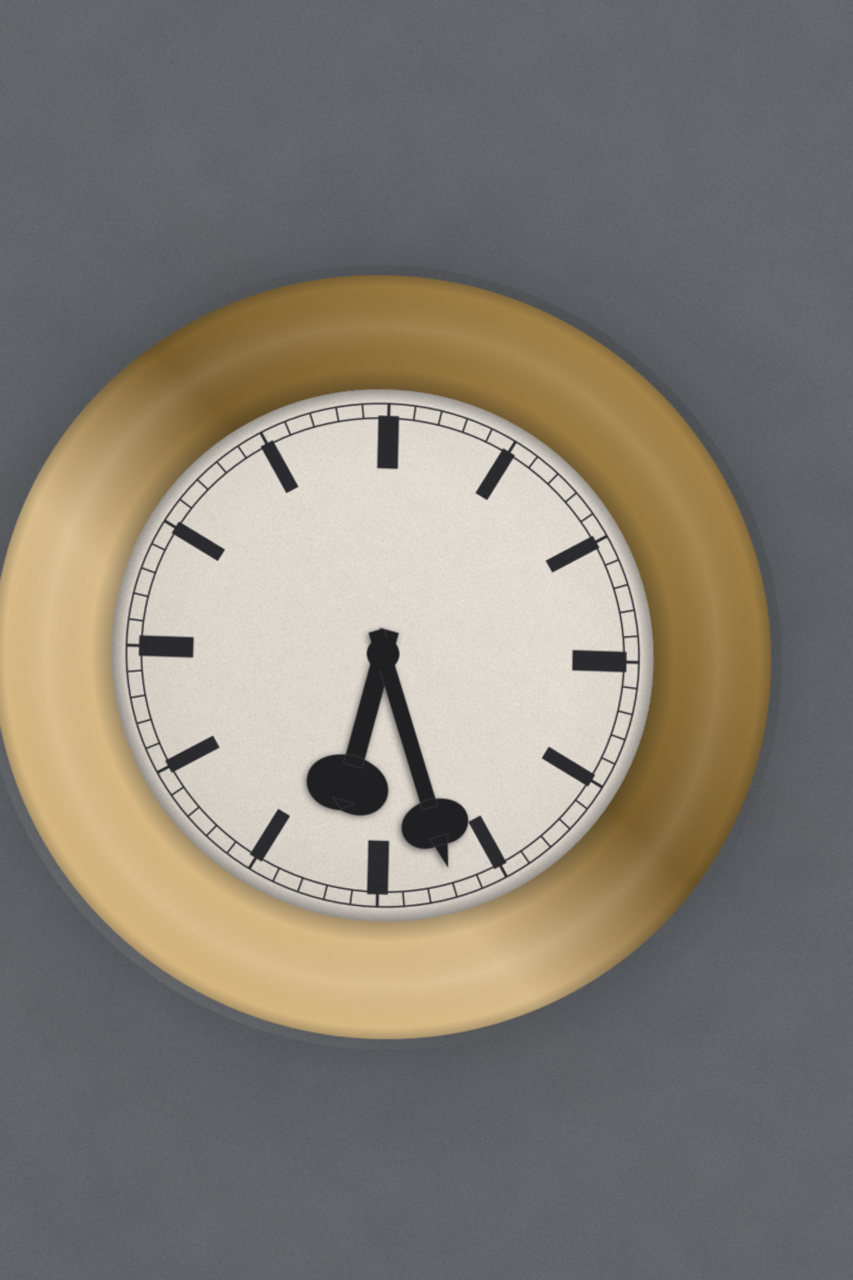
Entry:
6 h 27 min
